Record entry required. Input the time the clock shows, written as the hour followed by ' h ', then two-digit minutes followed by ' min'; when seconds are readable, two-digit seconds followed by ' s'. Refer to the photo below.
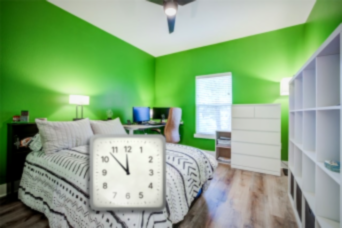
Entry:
11 h 53 min
